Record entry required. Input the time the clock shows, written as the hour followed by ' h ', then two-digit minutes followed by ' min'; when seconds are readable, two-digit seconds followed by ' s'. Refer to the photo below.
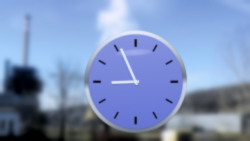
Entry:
8 h 56 min
